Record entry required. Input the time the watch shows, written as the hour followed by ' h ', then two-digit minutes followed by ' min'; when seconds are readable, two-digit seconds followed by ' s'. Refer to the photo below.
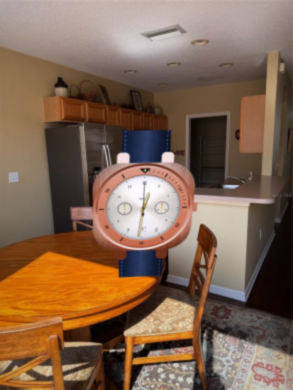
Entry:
12 h 31 min
